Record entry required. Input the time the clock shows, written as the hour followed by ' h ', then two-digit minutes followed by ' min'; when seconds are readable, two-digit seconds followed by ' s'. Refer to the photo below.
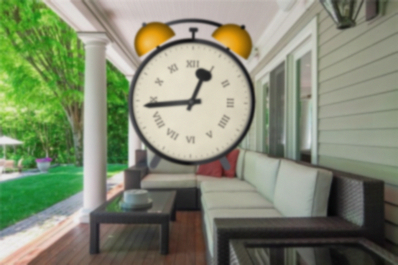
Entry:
12 h 44 min
